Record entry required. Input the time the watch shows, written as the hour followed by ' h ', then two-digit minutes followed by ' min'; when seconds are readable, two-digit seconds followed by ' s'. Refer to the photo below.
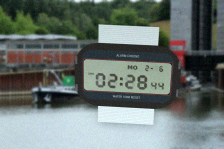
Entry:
2 h 28 min 44 s
